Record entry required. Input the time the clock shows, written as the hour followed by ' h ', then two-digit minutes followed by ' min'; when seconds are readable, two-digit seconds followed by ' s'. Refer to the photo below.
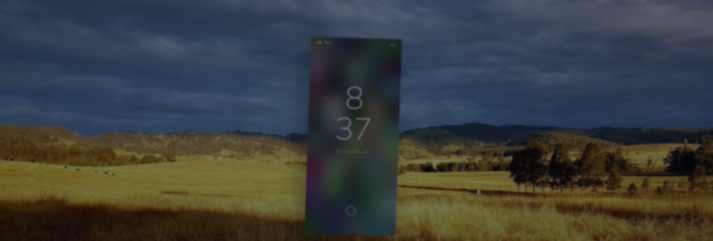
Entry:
8 h 37 min
